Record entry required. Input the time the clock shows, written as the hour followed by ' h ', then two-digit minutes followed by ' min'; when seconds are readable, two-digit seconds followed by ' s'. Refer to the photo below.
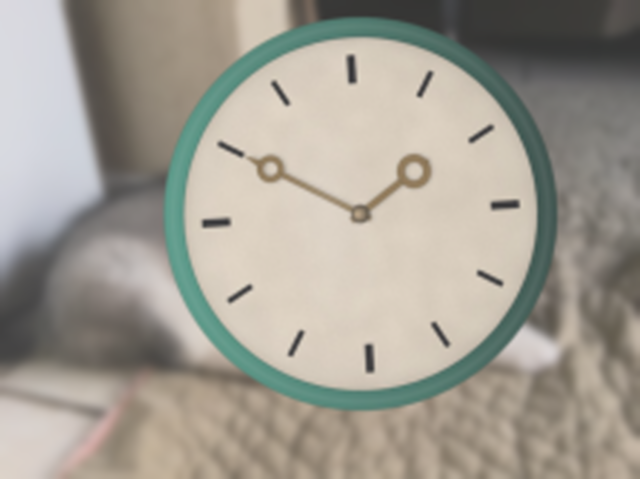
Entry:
1 h 50 min
